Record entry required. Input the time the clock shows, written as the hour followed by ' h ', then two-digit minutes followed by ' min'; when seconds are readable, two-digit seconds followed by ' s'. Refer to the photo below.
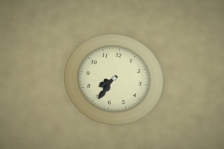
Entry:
7 h 34 min
